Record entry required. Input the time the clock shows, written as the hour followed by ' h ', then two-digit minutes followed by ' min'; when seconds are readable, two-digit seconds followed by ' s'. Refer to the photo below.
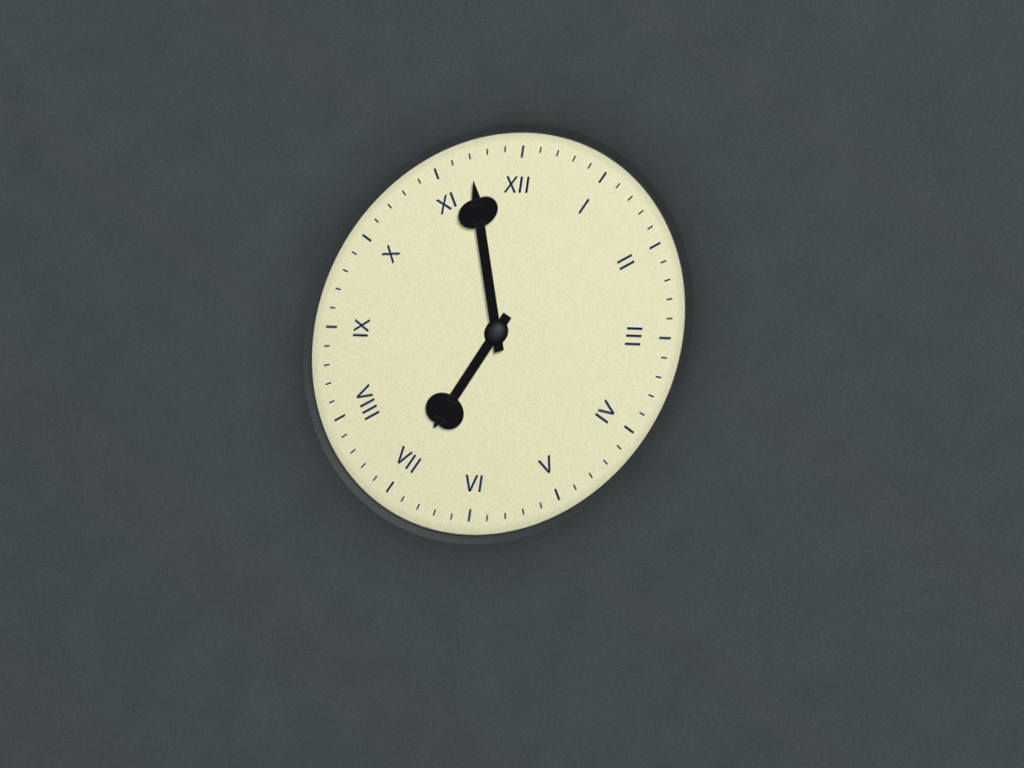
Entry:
6 h 57 min
